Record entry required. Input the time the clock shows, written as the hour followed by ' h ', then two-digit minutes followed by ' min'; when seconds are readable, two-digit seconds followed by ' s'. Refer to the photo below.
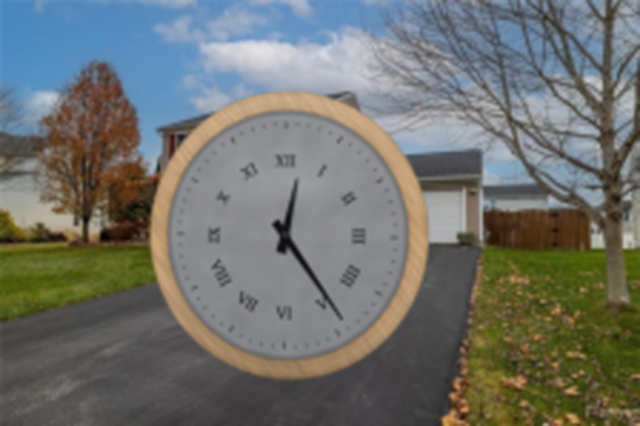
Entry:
12 h 24 min
